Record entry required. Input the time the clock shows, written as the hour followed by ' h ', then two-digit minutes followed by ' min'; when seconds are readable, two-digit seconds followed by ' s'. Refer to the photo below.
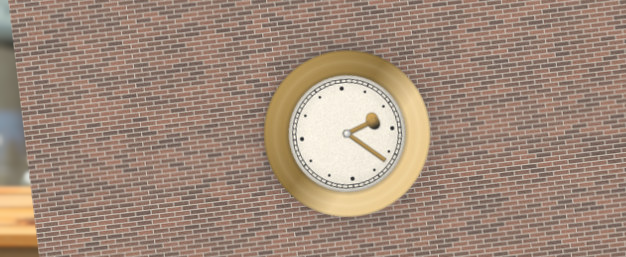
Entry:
2 h 22 min
